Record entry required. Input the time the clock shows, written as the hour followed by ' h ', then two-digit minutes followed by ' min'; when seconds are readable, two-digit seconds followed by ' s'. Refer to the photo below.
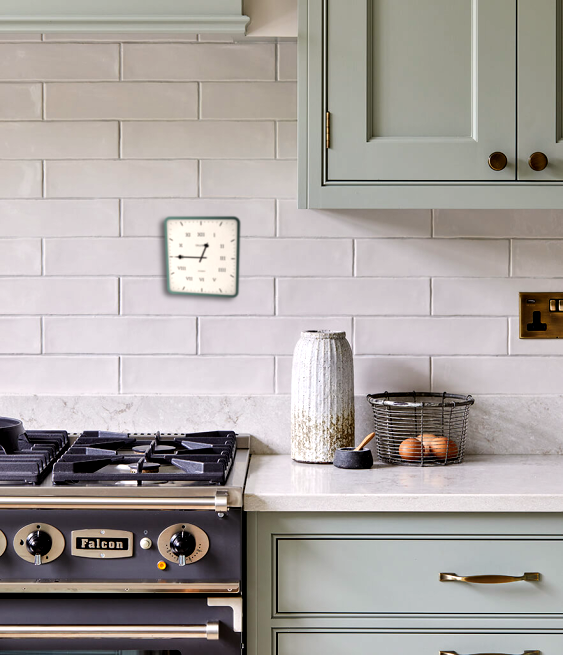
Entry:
12 h 45 min
